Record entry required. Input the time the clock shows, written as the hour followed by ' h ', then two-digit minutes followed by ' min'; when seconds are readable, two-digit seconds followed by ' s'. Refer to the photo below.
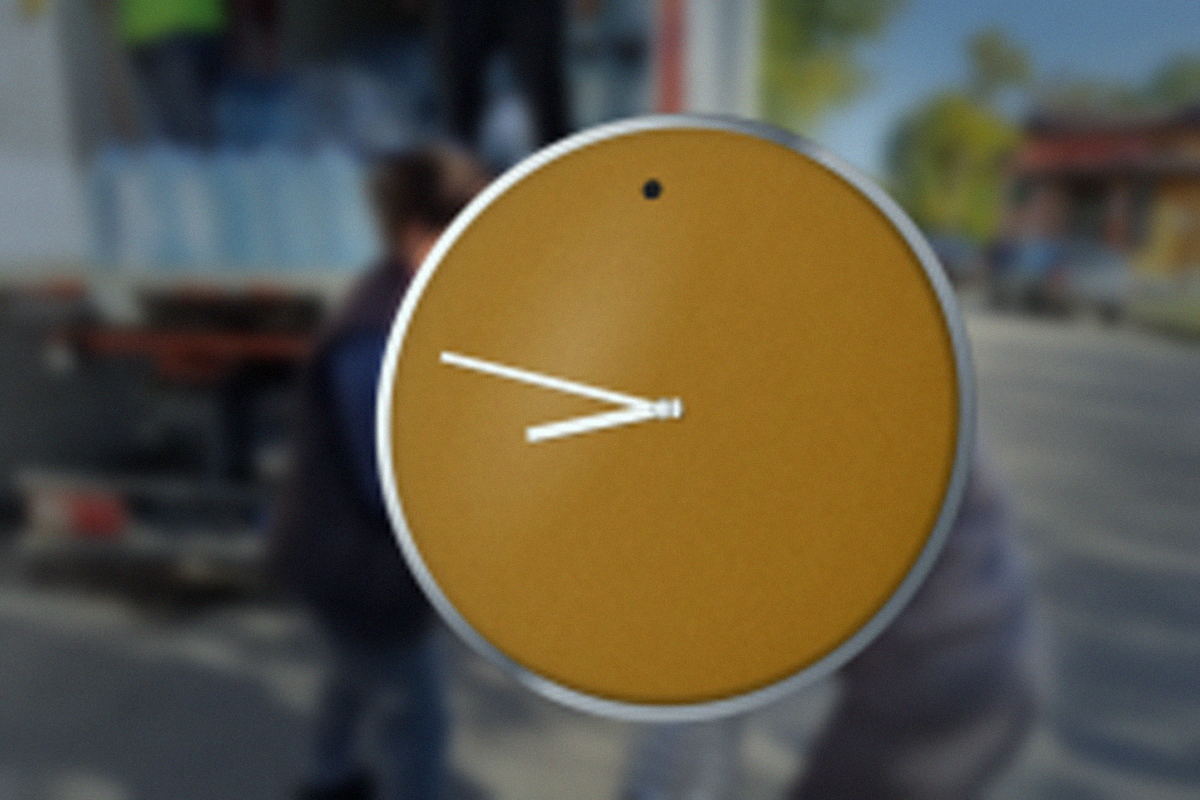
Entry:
8 h 48 min
